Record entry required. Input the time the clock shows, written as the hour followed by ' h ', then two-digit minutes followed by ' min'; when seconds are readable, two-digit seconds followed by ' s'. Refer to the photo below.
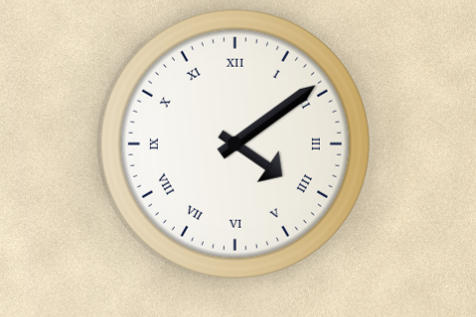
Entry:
4 h 09 min
